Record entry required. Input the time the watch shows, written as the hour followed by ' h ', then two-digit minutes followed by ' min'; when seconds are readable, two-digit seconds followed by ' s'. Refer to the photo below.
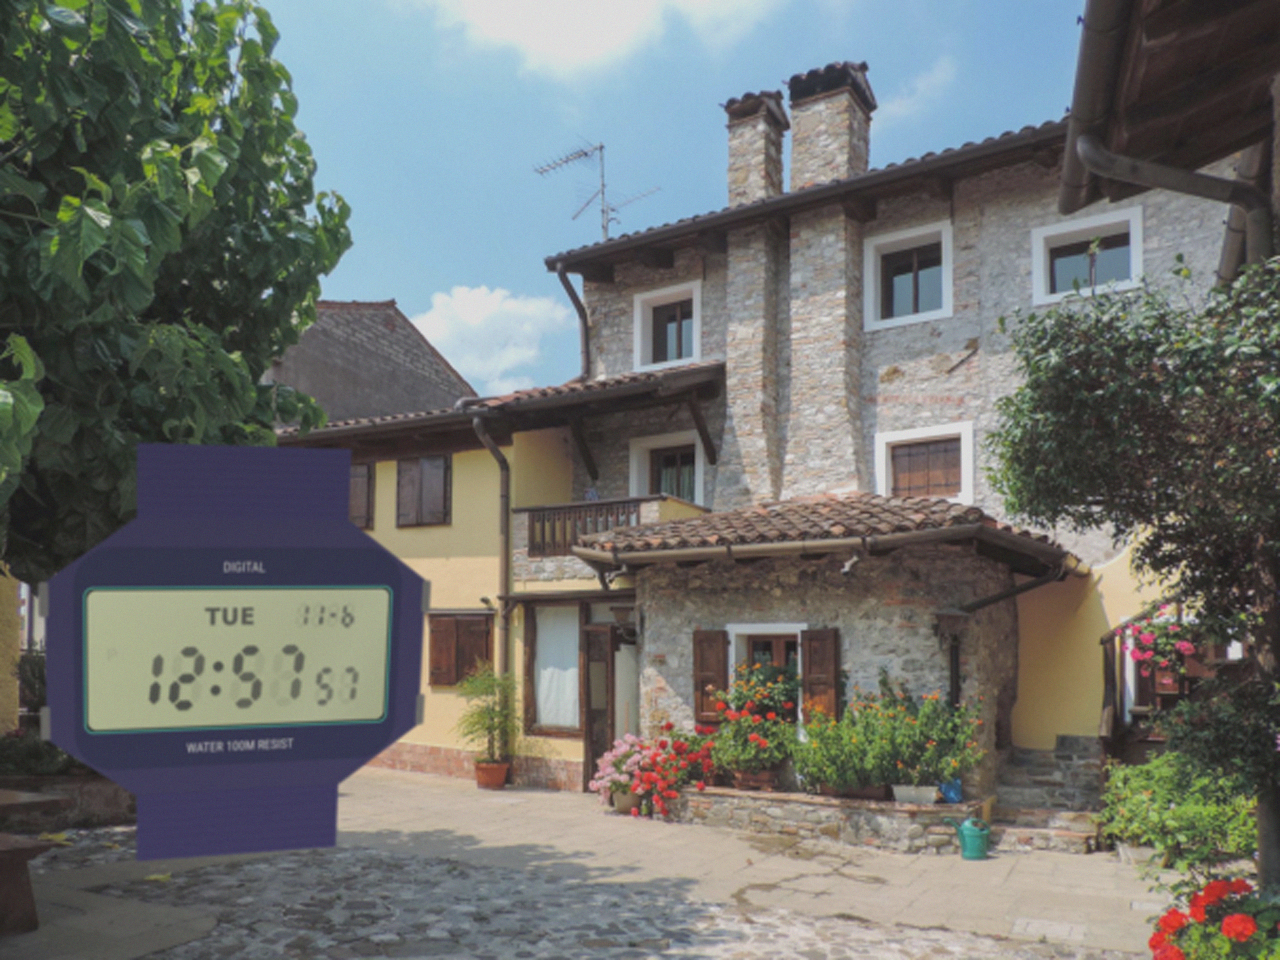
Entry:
12 h 57 min 57 s
